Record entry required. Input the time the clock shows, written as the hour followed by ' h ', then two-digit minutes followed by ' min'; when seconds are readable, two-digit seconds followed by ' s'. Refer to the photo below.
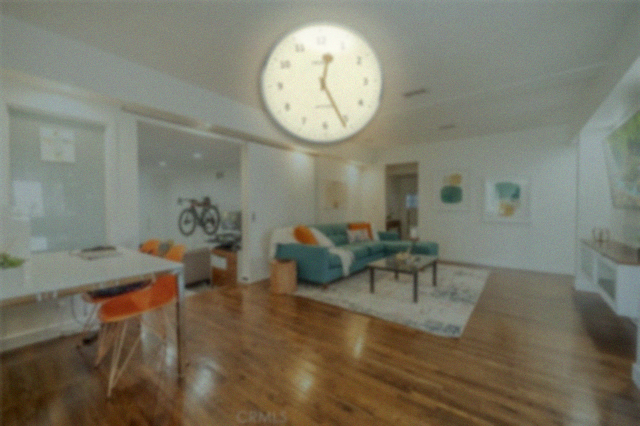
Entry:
12 h 26 min
